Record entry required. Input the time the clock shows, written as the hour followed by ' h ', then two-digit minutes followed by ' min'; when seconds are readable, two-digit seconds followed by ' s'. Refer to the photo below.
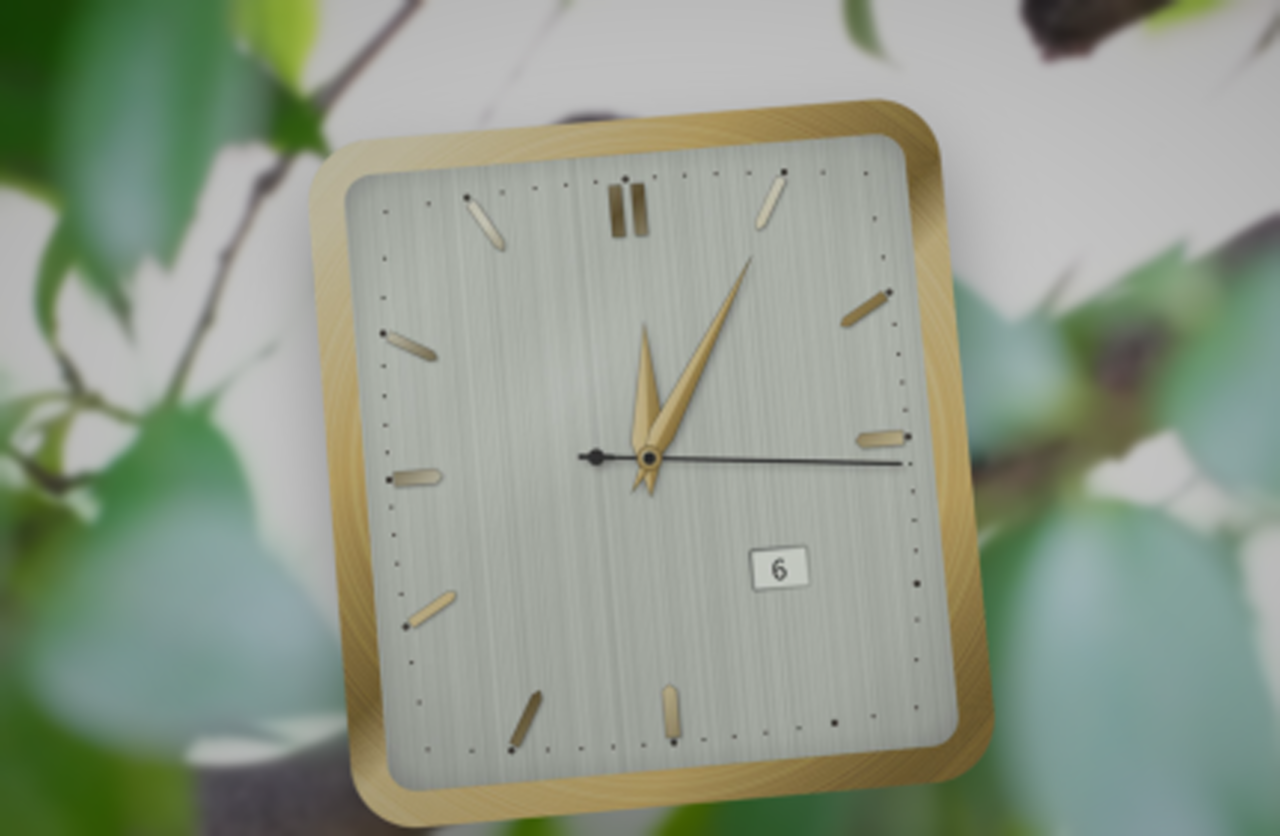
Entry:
12 h 05 min 16 s
